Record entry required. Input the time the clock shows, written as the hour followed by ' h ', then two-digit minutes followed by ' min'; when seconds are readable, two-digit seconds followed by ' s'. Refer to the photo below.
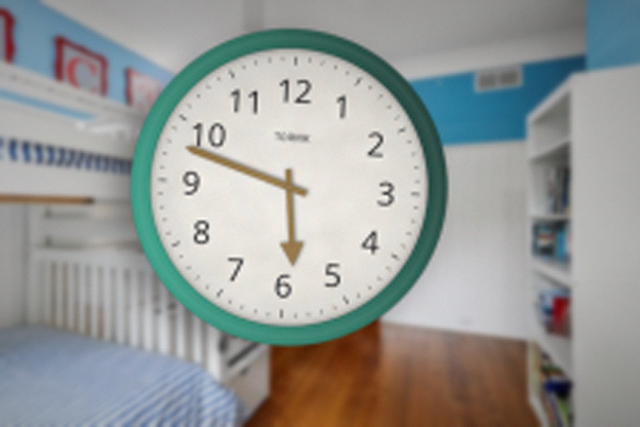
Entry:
5 h 48 min
